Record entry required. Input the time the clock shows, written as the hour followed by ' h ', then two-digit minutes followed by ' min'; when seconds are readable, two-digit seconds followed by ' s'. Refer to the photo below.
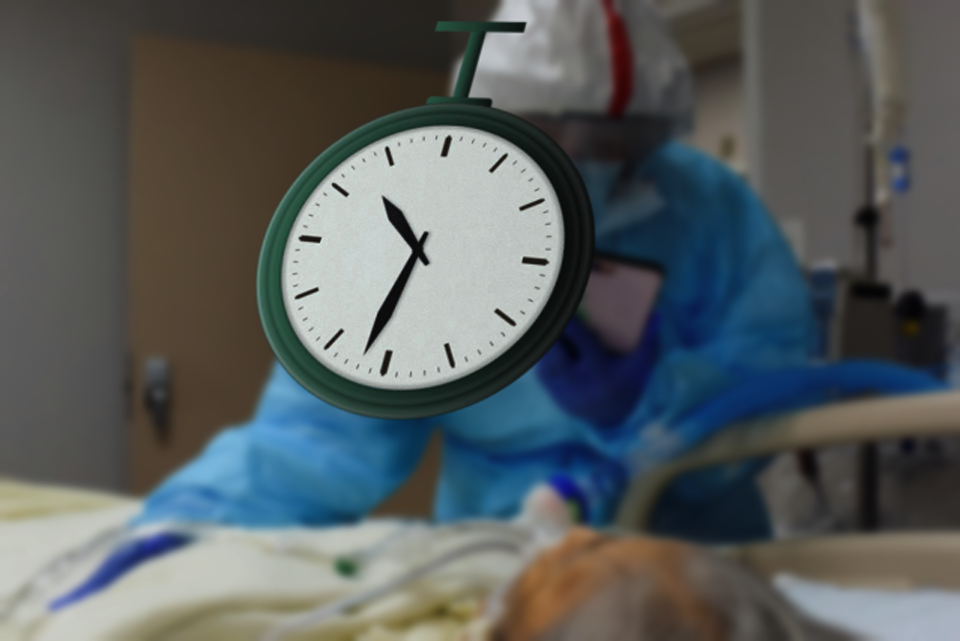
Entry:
10 h 32 min
